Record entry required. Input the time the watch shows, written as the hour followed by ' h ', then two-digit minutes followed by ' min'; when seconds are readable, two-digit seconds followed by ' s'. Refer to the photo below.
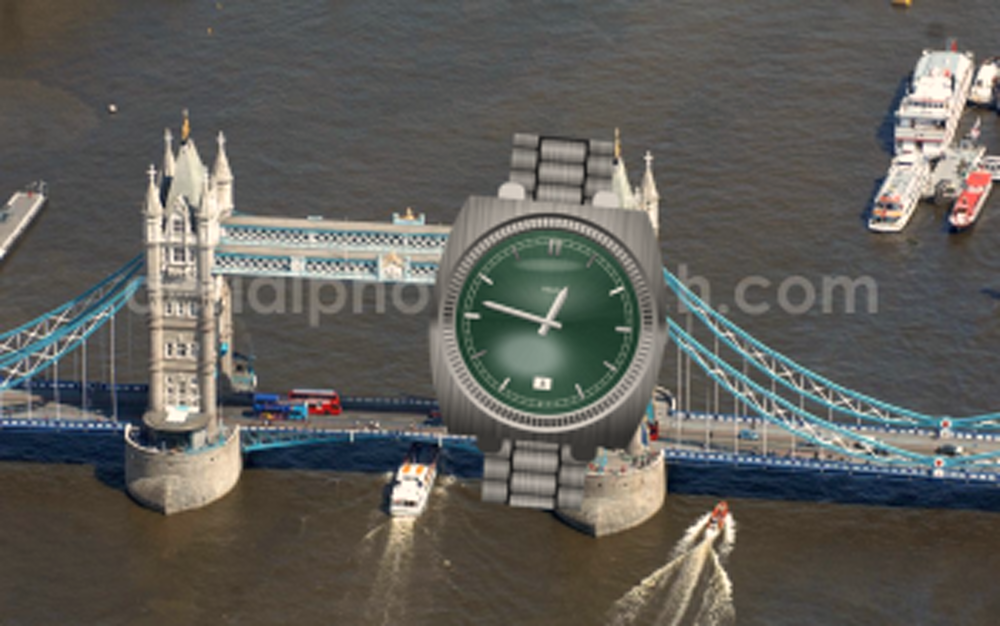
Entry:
12 h 47 min
